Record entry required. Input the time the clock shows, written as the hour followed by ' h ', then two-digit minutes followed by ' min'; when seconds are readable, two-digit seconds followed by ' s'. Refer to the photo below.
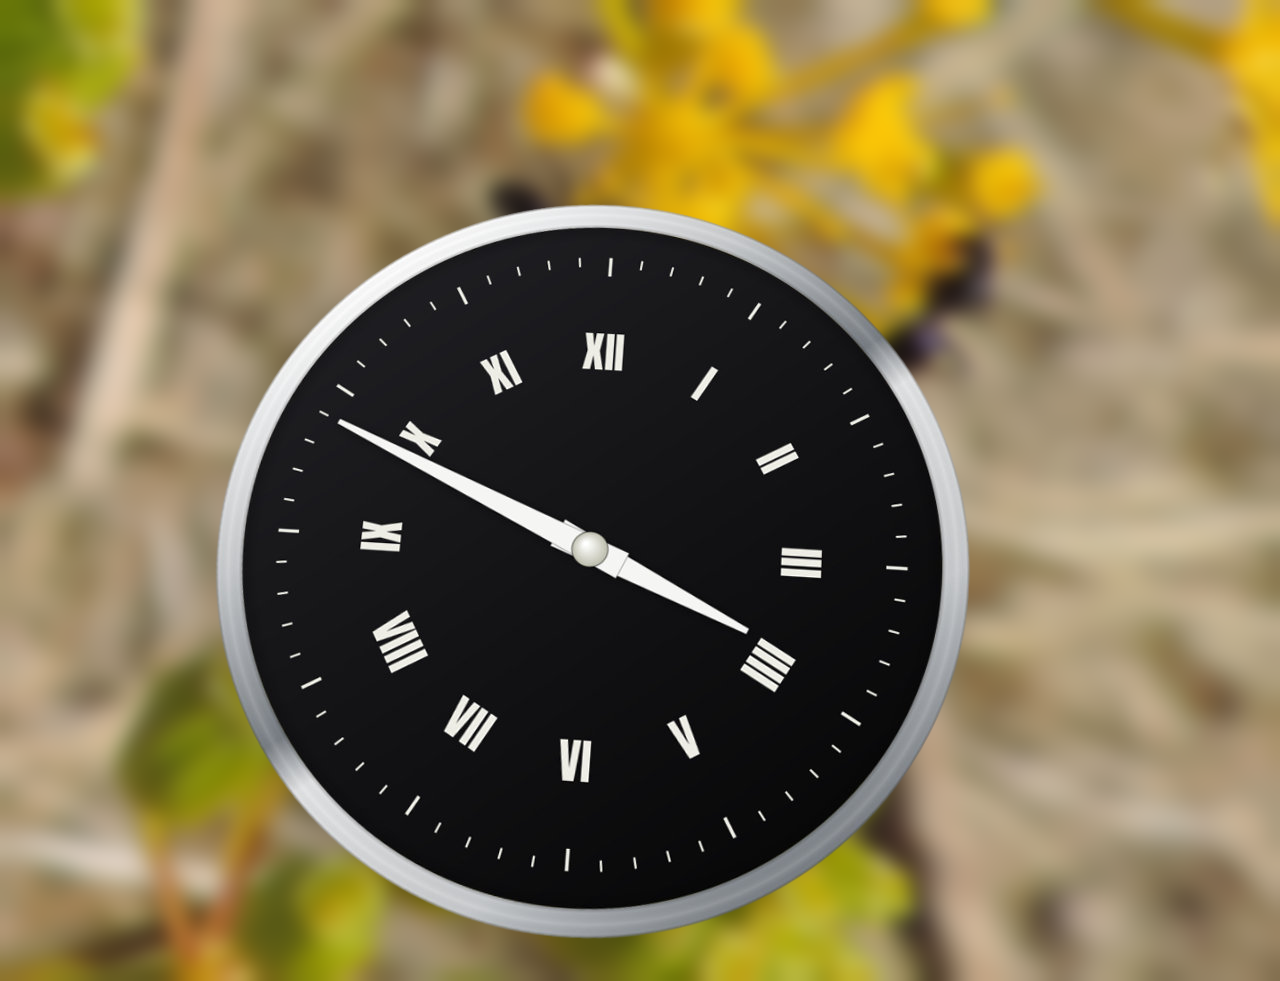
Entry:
3 h 49 min
